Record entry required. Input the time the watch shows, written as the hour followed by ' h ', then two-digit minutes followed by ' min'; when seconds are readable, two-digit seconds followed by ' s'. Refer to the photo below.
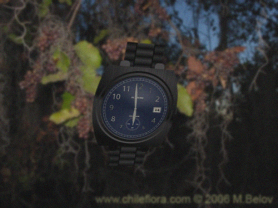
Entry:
5 h 59 min
